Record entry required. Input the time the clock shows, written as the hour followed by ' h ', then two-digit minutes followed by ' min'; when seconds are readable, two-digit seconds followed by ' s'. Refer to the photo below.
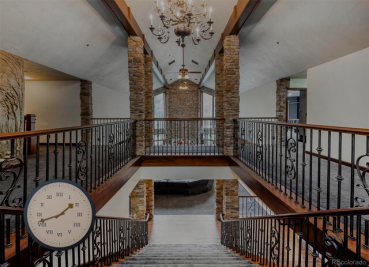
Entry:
1 h 42 min
